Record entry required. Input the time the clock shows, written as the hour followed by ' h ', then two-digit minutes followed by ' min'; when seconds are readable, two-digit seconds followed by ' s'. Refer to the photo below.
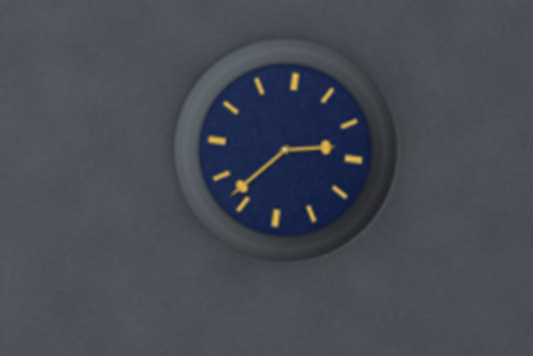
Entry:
2 h 37 min
